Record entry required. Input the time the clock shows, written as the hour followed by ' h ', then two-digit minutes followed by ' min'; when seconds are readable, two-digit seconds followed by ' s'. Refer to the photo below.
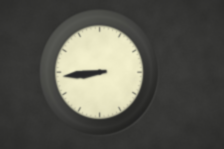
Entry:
8 h 44 min
